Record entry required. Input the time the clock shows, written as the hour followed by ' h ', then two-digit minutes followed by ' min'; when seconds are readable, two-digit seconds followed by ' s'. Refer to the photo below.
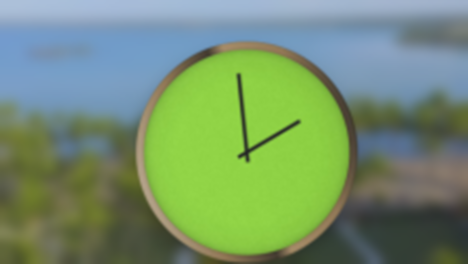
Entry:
1 h 59 min
